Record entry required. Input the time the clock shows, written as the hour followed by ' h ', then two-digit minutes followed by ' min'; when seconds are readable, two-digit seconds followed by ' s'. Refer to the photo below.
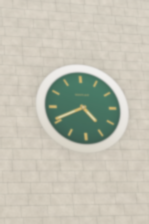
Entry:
4 h 41 min
